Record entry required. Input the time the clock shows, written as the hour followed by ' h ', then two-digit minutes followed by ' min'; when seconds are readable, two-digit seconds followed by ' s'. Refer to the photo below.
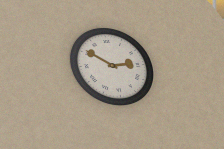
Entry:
2 h 51 min
